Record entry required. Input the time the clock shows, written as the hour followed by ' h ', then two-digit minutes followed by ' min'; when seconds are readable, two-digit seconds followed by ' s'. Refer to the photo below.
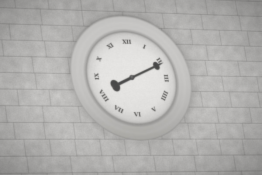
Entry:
8 h 11 min
